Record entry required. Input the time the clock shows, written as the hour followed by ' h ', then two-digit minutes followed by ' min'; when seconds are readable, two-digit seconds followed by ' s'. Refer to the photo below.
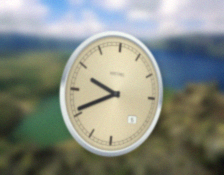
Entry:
9 h 41 min
